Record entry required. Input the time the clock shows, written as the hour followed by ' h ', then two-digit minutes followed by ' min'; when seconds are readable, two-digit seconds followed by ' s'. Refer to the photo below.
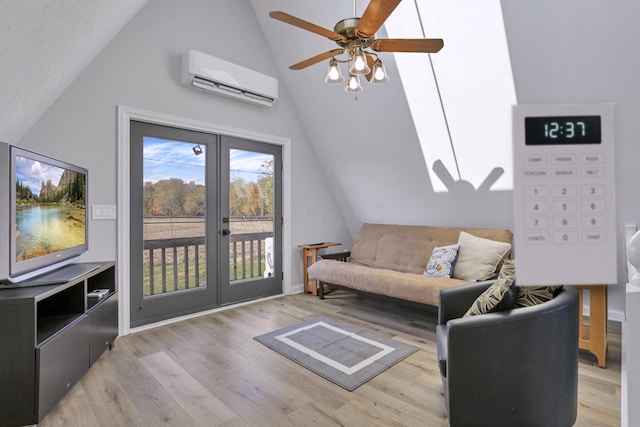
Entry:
12 h 37 min
